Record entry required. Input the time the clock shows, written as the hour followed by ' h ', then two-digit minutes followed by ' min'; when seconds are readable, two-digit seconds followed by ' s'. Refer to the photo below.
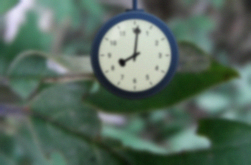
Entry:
8 h 01 min
